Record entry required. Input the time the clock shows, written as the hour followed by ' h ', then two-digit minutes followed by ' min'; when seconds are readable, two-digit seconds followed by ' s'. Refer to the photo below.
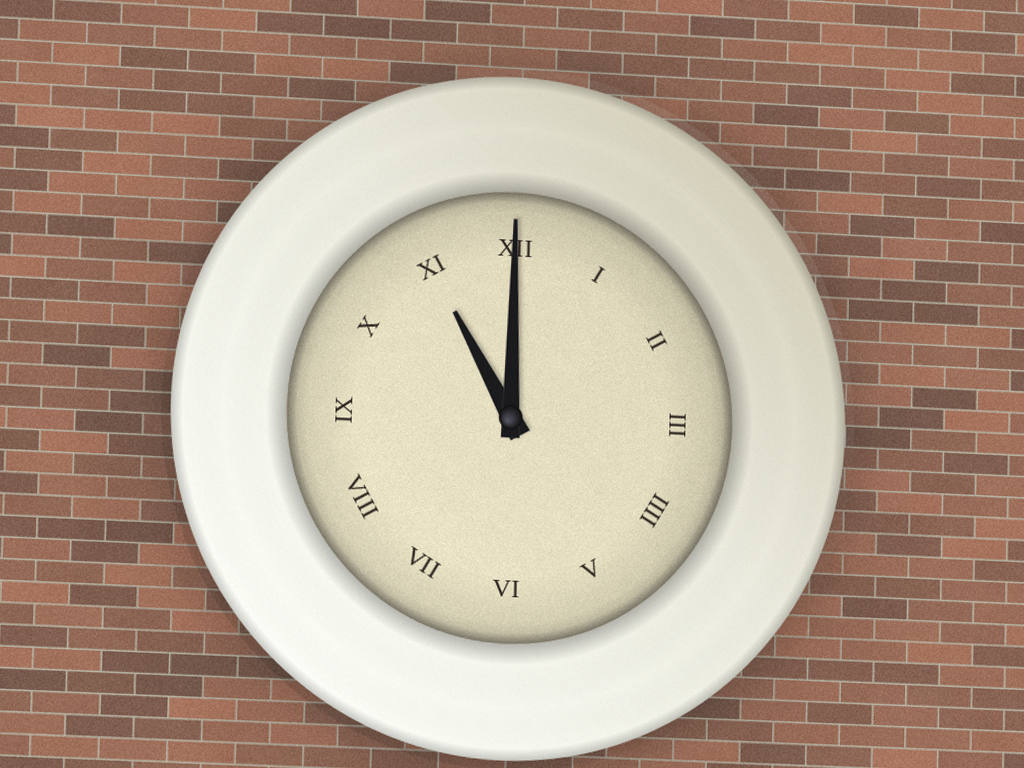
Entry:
11 h 00 min
